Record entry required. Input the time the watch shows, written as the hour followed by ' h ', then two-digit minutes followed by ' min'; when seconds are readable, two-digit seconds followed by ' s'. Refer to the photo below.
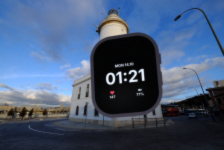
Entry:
1 h 21 min
